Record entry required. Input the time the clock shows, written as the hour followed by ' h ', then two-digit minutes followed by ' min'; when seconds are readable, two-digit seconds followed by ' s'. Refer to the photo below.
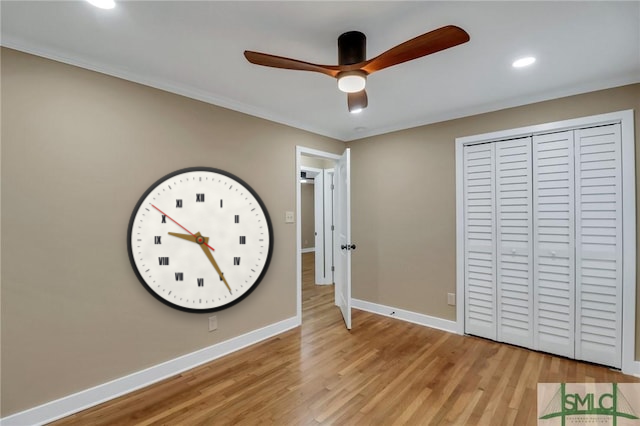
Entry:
9 h 24 min 51 s
